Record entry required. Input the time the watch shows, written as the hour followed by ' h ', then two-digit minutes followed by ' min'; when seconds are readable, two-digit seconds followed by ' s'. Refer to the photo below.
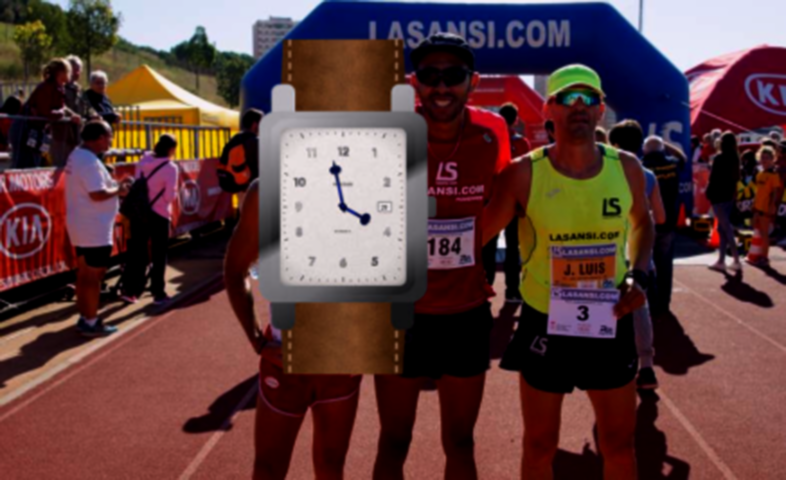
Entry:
3 h 58 min
